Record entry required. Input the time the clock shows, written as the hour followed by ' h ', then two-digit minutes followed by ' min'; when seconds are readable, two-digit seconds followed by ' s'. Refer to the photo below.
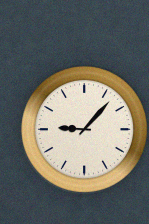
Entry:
9 h 07 min
